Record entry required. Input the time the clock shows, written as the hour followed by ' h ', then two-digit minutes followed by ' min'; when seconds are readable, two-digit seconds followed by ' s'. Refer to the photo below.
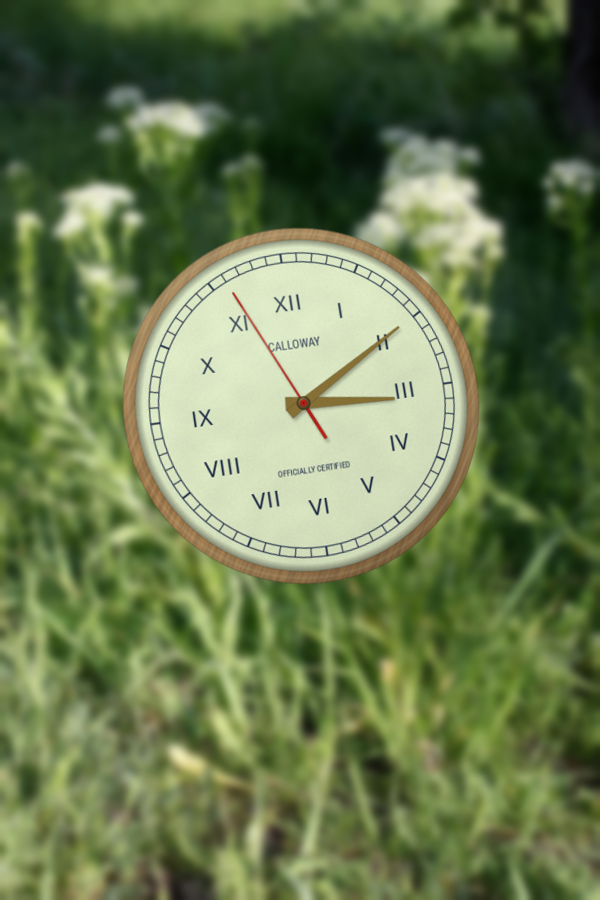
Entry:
3 h 09 min 56 s
